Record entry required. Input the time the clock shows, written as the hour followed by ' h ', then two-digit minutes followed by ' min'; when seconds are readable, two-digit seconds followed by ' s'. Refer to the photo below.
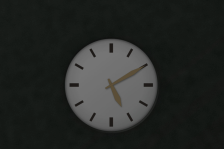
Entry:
5 h 10 min
